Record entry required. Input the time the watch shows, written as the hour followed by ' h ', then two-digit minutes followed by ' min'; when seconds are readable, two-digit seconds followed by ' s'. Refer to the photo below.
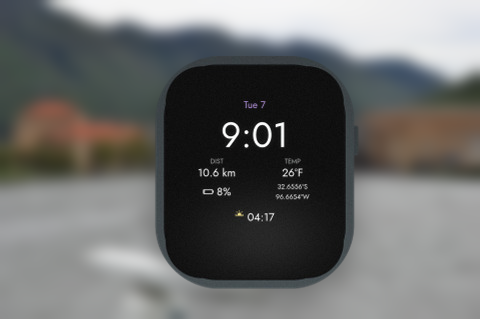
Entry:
9 h 01 min
